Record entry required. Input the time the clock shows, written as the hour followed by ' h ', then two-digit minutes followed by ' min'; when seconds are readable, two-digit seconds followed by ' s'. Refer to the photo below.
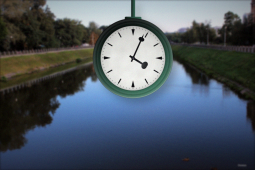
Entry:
4 h 04 min
